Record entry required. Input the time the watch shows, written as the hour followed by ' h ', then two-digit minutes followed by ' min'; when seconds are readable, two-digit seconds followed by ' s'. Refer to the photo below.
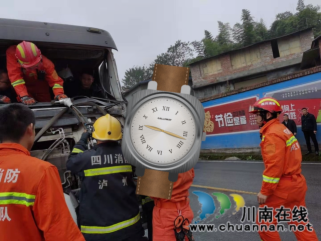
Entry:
9 h 17 min
